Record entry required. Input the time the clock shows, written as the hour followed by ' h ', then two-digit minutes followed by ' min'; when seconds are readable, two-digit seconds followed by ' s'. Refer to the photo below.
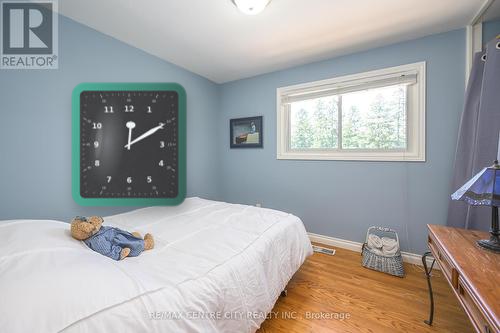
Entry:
12 h 10 min
